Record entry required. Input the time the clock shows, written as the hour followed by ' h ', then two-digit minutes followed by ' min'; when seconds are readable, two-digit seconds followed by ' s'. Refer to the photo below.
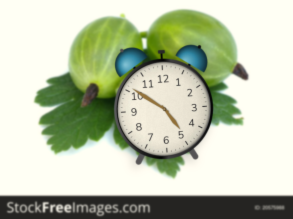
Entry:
4 h 51 min
